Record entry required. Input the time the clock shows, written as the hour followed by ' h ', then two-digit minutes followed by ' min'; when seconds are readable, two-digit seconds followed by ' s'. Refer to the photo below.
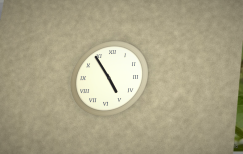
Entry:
4 h 54 min
